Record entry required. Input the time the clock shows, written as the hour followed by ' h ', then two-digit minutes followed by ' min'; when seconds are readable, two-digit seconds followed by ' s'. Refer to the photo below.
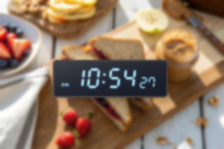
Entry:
10 h 54 min 27 s
